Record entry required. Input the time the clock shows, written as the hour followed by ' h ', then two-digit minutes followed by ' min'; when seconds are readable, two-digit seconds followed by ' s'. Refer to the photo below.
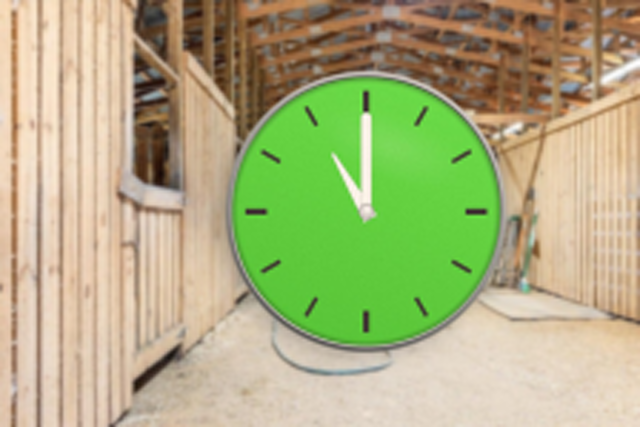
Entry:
11 h 00 min
